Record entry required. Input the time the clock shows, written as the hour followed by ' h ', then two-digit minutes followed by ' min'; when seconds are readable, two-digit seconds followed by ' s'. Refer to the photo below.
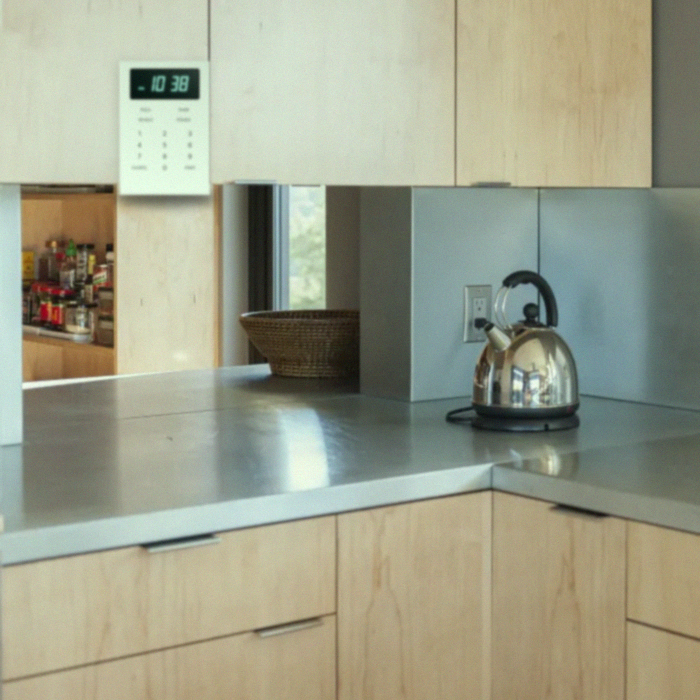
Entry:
10 h 38 min
